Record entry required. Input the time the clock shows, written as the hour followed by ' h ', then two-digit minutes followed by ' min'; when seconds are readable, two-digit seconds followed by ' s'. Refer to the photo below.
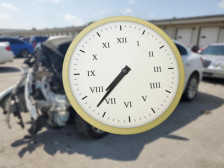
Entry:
7 h 37 min
